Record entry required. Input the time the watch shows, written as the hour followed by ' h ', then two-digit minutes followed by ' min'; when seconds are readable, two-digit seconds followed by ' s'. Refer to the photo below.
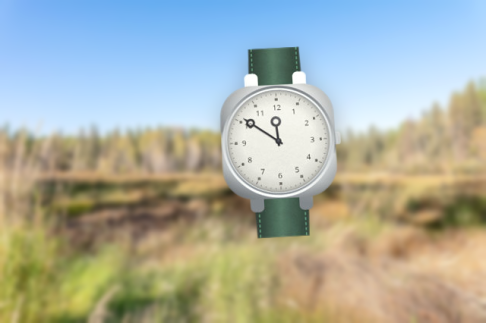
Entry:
11 h 51 min
